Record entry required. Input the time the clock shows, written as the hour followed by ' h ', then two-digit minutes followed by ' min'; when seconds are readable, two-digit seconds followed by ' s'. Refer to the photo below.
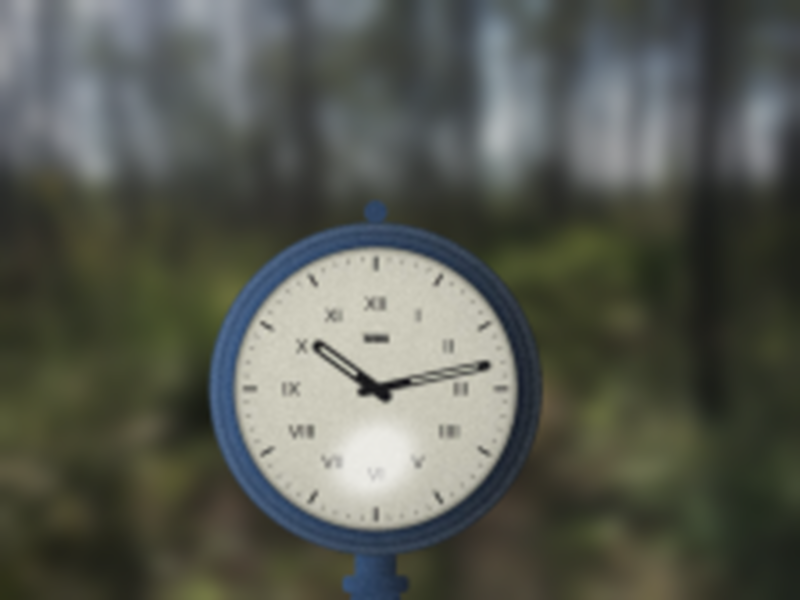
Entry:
10 h 13 min
